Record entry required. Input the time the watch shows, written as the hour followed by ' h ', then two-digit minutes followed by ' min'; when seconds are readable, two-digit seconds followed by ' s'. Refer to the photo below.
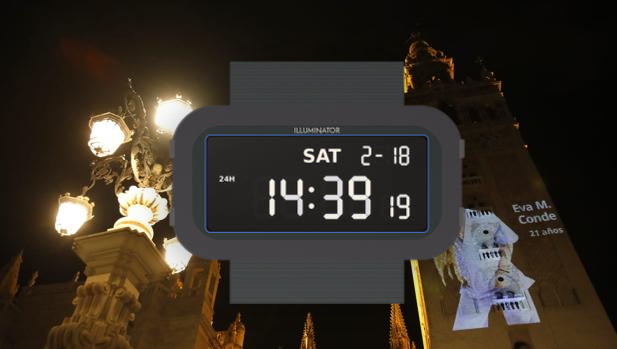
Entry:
14 h 39 min 19 s
